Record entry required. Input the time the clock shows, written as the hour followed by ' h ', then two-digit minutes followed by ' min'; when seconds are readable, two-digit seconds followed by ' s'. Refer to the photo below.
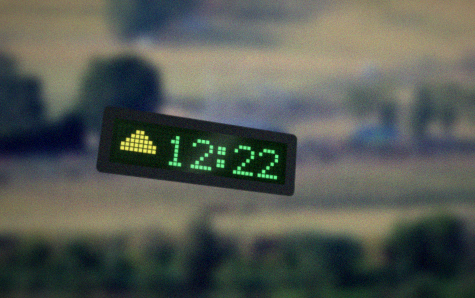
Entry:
12 h 22 min
